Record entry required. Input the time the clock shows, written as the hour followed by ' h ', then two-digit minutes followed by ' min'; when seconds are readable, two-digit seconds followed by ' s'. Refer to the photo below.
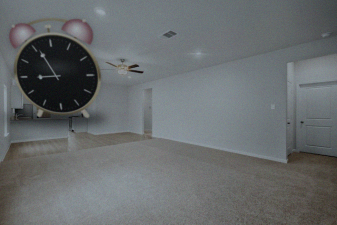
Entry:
8 h 56 min
